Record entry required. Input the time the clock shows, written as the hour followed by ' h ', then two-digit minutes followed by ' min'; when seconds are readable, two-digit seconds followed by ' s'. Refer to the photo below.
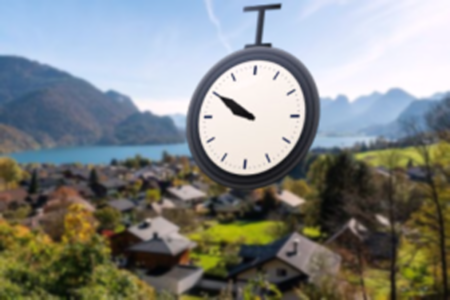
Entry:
9 h 50 min
